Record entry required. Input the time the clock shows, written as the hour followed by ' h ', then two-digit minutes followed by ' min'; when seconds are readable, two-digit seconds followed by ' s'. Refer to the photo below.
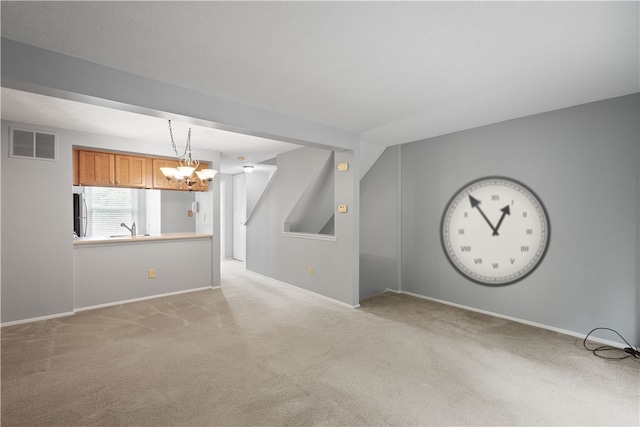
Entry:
12 h 54 min
